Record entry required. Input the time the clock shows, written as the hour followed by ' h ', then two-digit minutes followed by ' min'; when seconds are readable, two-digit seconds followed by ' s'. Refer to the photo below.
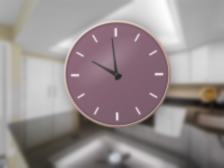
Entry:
9 h 59 min
